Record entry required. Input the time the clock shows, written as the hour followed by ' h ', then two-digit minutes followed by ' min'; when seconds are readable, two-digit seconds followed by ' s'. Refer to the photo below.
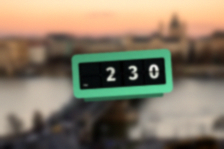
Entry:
2 h 30 min
